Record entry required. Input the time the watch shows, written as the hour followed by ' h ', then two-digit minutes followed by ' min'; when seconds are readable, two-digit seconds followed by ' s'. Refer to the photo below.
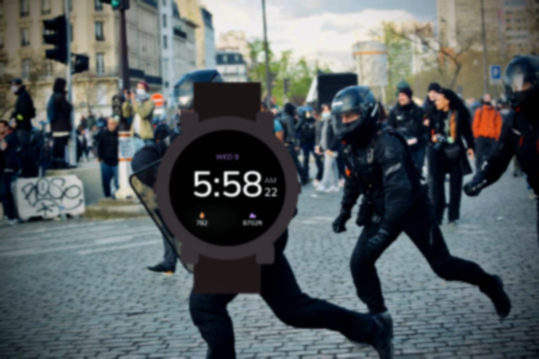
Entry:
5 h 58 min 22 s
